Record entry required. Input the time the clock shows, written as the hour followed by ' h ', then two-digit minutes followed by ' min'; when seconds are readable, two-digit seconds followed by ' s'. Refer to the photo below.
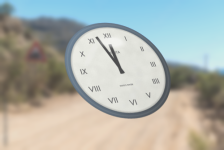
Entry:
11 h 57 min
